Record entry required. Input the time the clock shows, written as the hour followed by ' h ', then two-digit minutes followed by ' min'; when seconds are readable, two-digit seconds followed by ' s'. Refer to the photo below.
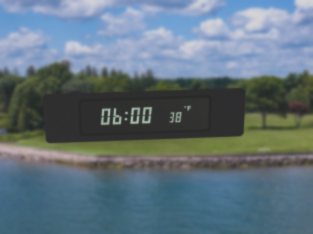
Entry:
6 h 00 min
